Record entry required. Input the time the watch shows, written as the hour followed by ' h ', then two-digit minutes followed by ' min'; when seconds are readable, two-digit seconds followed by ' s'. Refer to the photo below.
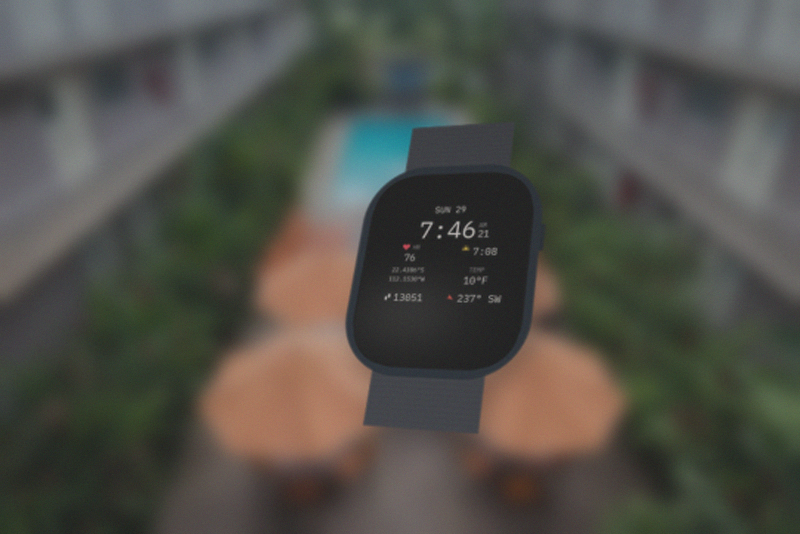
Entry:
7 h 46 min
